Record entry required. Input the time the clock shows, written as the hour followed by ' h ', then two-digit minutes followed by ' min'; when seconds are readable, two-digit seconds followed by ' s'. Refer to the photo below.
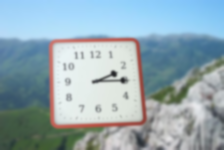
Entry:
2 h 15 min
